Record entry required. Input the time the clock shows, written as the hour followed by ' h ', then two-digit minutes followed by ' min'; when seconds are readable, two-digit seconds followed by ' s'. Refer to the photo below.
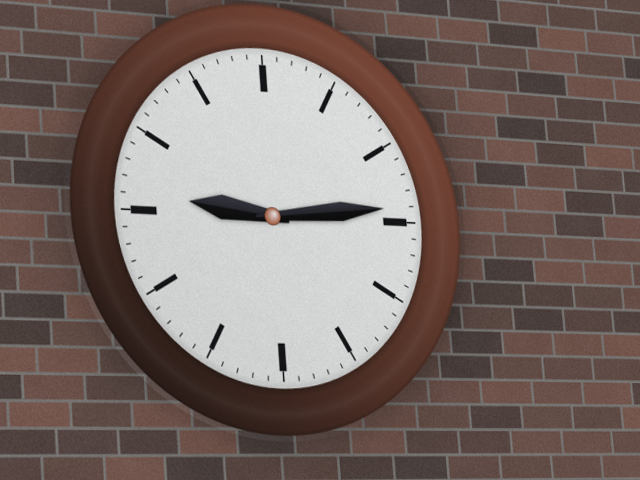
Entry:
9 h 14 min
